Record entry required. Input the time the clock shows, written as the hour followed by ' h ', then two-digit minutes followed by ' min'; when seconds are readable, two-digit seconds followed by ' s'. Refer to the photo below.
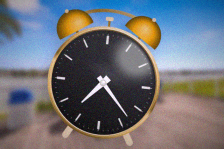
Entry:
7 h 23 min
